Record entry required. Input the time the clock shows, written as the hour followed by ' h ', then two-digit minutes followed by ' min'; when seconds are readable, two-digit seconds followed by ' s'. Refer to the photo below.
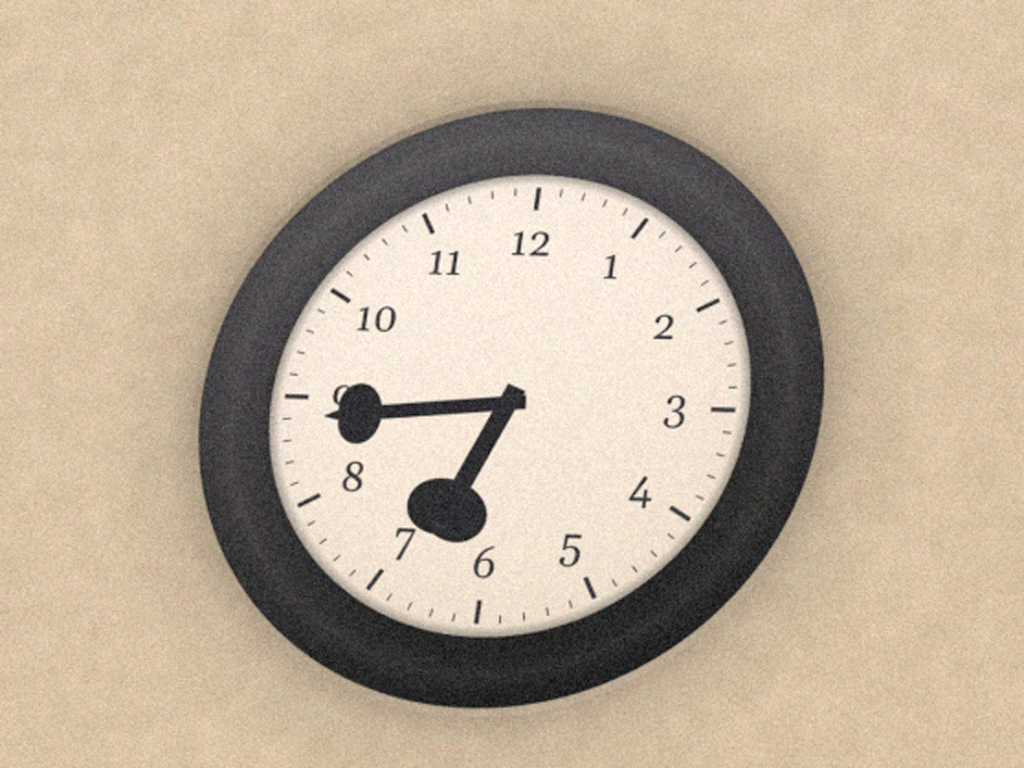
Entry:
6 h 44 min
